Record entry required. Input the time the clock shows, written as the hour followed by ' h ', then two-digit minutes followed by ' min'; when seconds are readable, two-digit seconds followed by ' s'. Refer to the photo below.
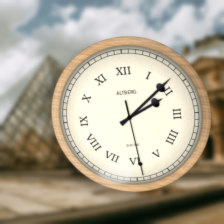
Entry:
2 h 08 min 29 s
